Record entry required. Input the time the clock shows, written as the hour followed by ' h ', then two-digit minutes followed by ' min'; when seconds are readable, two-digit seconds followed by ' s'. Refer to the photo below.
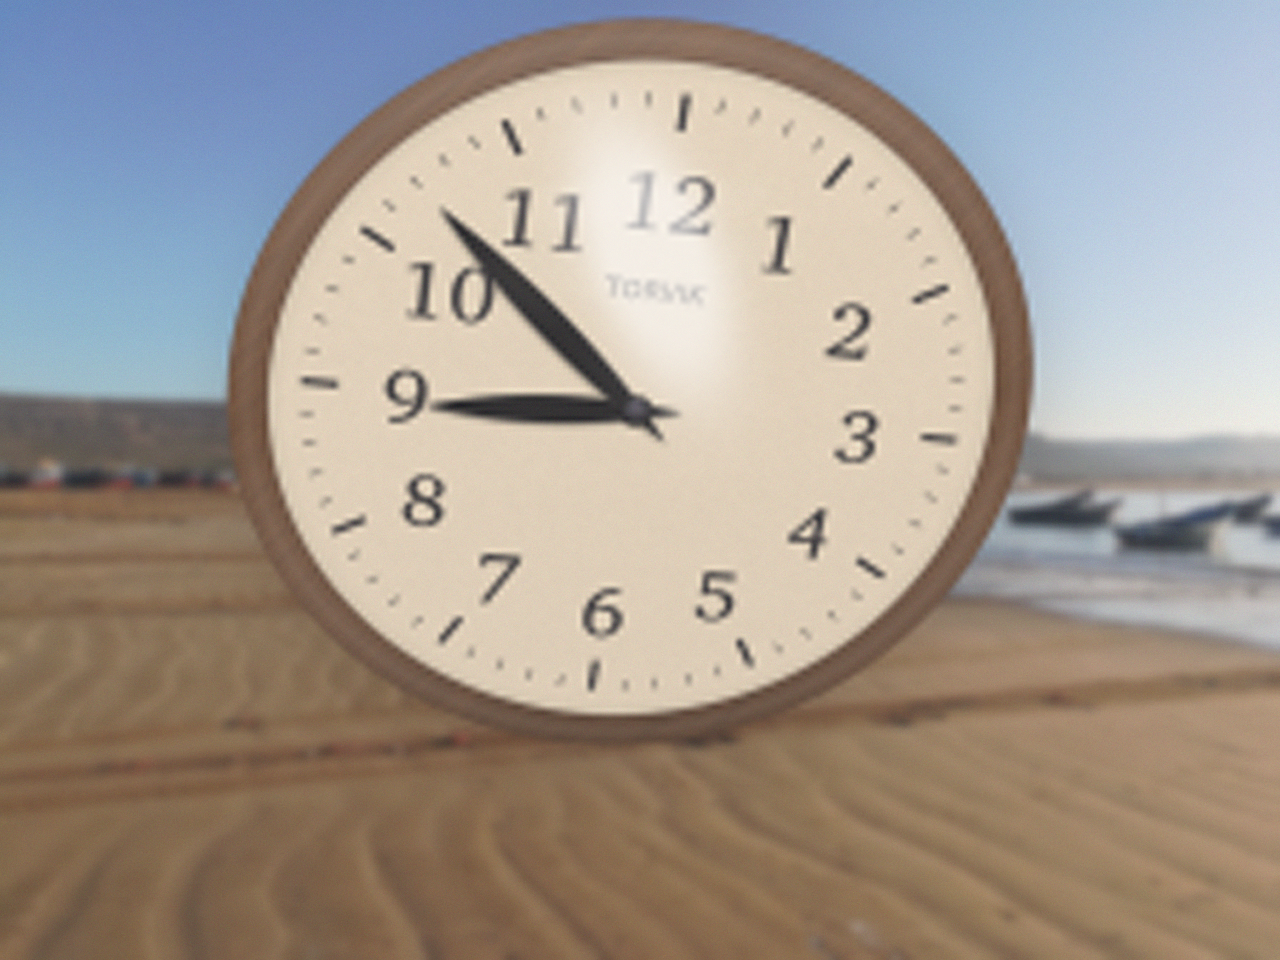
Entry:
8 h 52 min
